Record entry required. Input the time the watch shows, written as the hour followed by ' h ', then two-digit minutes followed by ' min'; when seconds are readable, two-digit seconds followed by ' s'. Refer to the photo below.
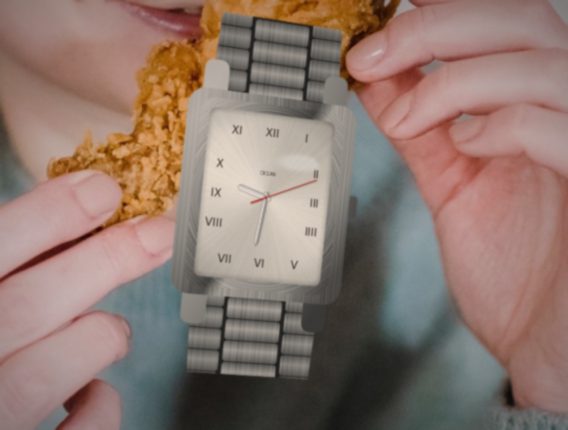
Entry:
9 h 31 min 11 s
